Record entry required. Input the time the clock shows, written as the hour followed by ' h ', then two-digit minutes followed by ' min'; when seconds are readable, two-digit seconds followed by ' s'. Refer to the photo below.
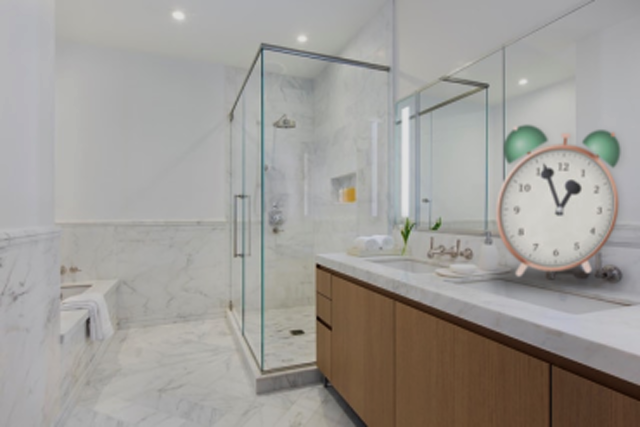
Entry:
12 h 56 min
